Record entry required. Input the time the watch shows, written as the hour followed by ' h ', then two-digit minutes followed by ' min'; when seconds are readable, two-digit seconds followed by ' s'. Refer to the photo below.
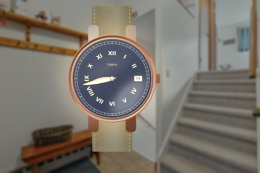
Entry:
8 h 43 min
